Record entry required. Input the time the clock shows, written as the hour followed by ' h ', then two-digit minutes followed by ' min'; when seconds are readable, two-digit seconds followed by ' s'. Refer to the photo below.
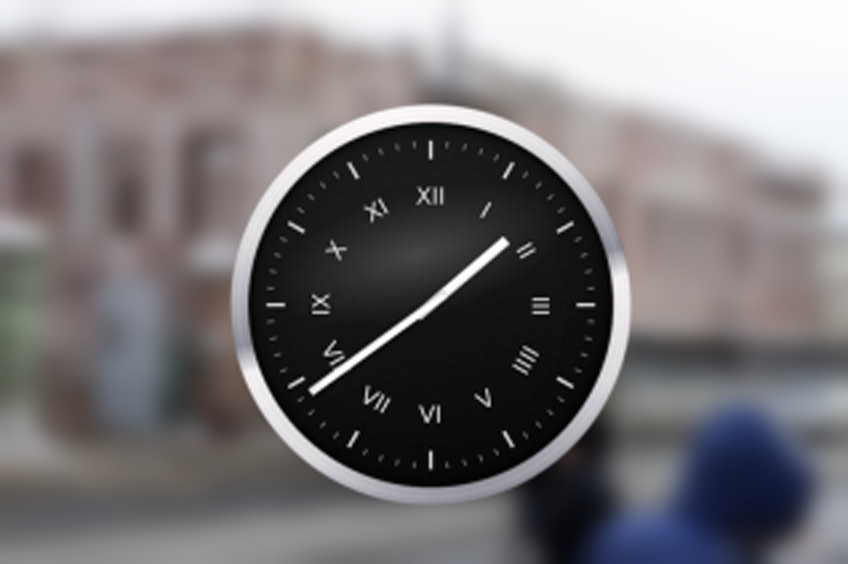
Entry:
1 h 39 min
